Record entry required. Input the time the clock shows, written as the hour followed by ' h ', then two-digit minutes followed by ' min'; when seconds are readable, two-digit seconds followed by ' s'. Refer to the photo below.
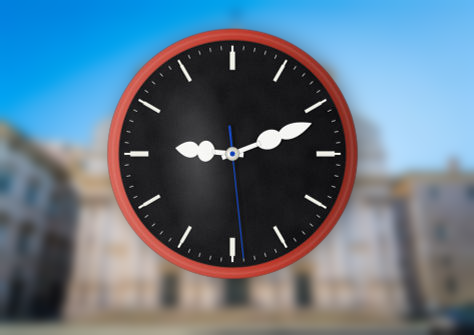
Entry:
9 h 11 min 29 s
